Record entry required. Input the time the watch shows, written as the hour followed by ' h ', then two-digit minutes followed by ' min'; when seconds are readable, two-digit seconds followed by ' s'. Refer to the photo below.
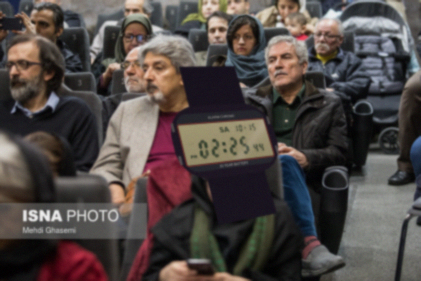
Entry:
2 h 25 min
